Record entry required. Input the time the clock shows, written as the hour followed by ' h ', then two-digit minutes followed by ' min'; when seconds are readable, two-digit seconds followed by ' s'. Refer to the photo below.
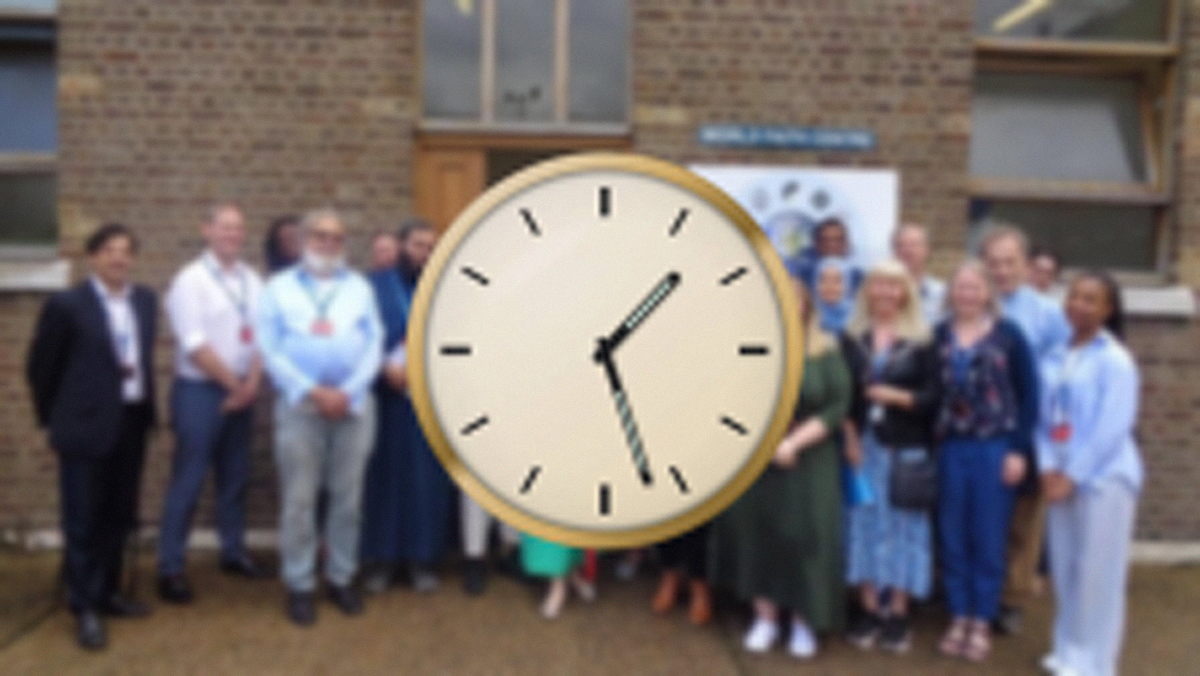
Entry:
1 h 27 min
